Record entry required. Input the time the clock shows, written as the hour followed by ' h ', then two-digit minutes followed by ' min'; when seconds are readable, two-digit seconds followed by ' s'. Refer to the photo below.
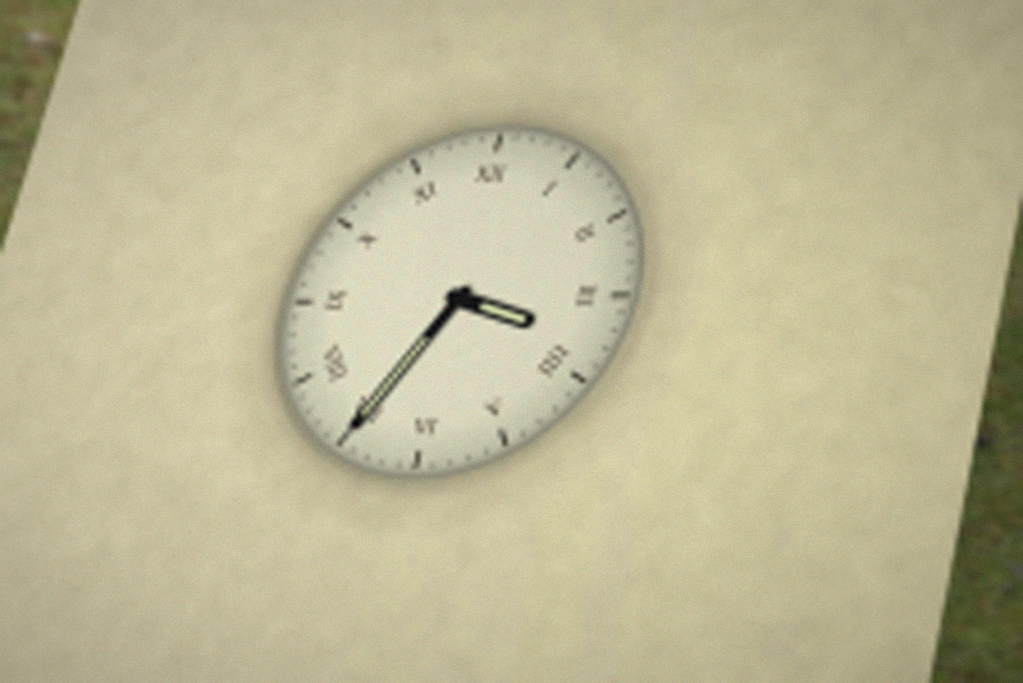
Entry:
3 h 35 min
